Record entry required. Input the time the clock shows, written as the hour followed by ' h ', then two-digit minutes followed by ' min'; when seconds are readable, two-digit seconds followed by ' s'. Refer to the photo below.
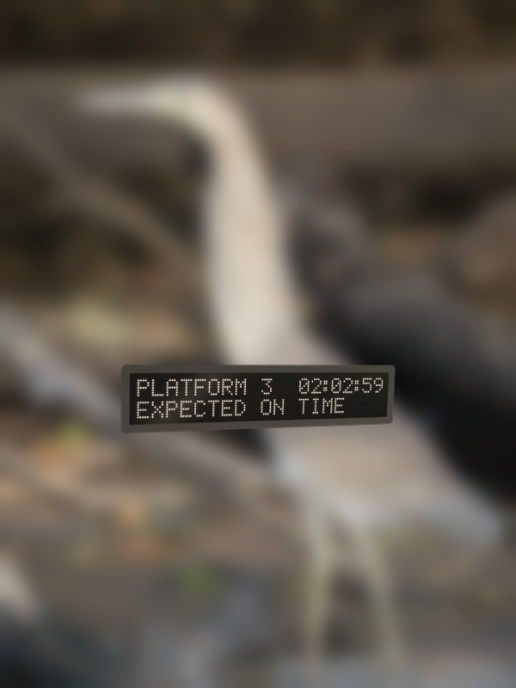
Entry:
2 h 02 min 59 s
